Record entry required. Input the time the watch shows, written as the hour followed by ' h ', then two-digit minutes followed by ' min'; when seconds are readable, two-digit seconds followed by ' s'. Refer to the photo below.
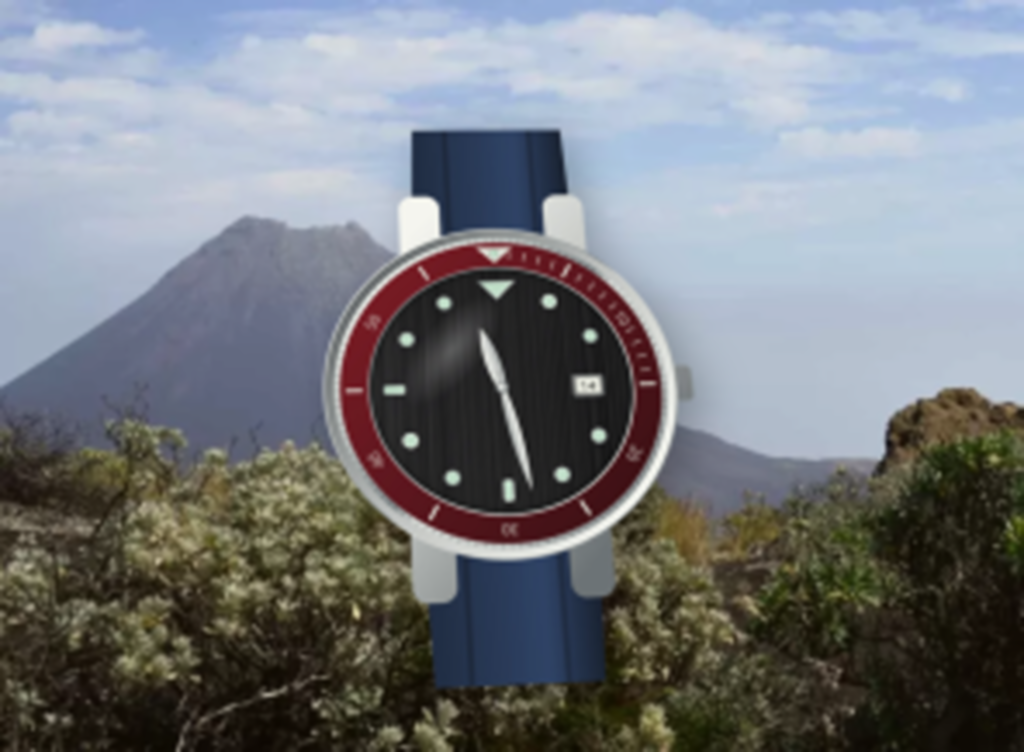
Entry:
11 h 28 min
